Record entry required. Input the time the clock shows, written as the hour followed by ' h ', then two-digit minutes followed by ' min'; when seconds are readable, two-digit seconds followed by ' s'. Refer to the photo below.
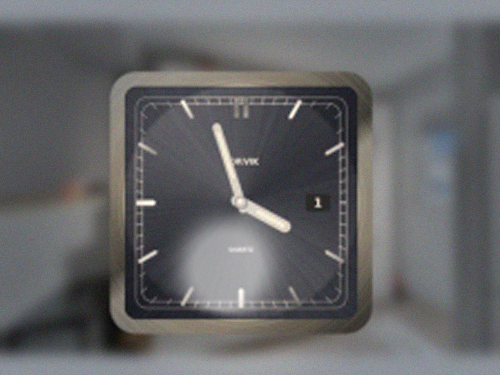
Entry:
3 h 57 min
